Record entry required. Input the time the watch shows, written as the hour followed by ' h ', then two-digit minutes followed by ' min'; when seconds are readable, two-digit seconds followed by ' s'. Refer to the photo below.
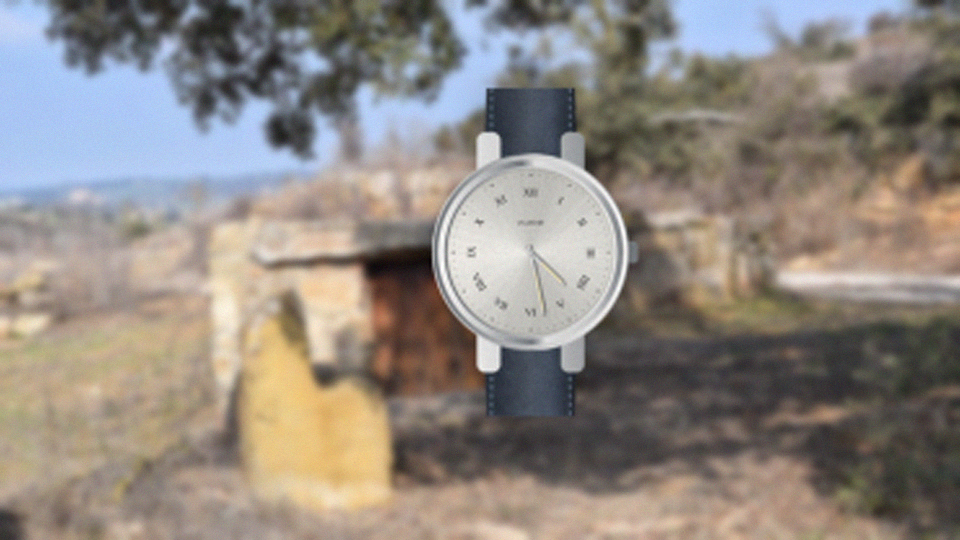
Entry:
4 h 28 min
